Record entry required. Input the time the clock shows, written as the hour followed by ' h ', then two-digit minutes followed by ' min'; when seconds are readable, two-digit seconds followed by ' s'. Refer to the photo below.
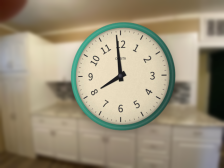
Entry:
7 h 59 min
